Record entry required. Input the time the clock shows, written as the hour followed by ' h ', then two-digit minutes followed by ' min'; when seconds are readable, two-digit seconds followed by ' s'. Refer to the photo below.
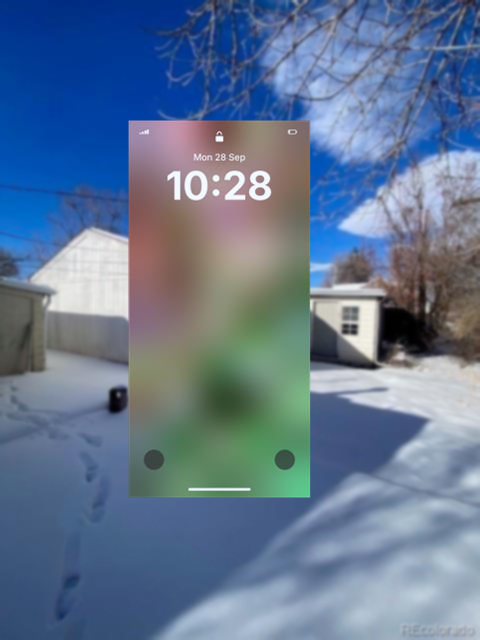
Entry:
10 h 28 min
